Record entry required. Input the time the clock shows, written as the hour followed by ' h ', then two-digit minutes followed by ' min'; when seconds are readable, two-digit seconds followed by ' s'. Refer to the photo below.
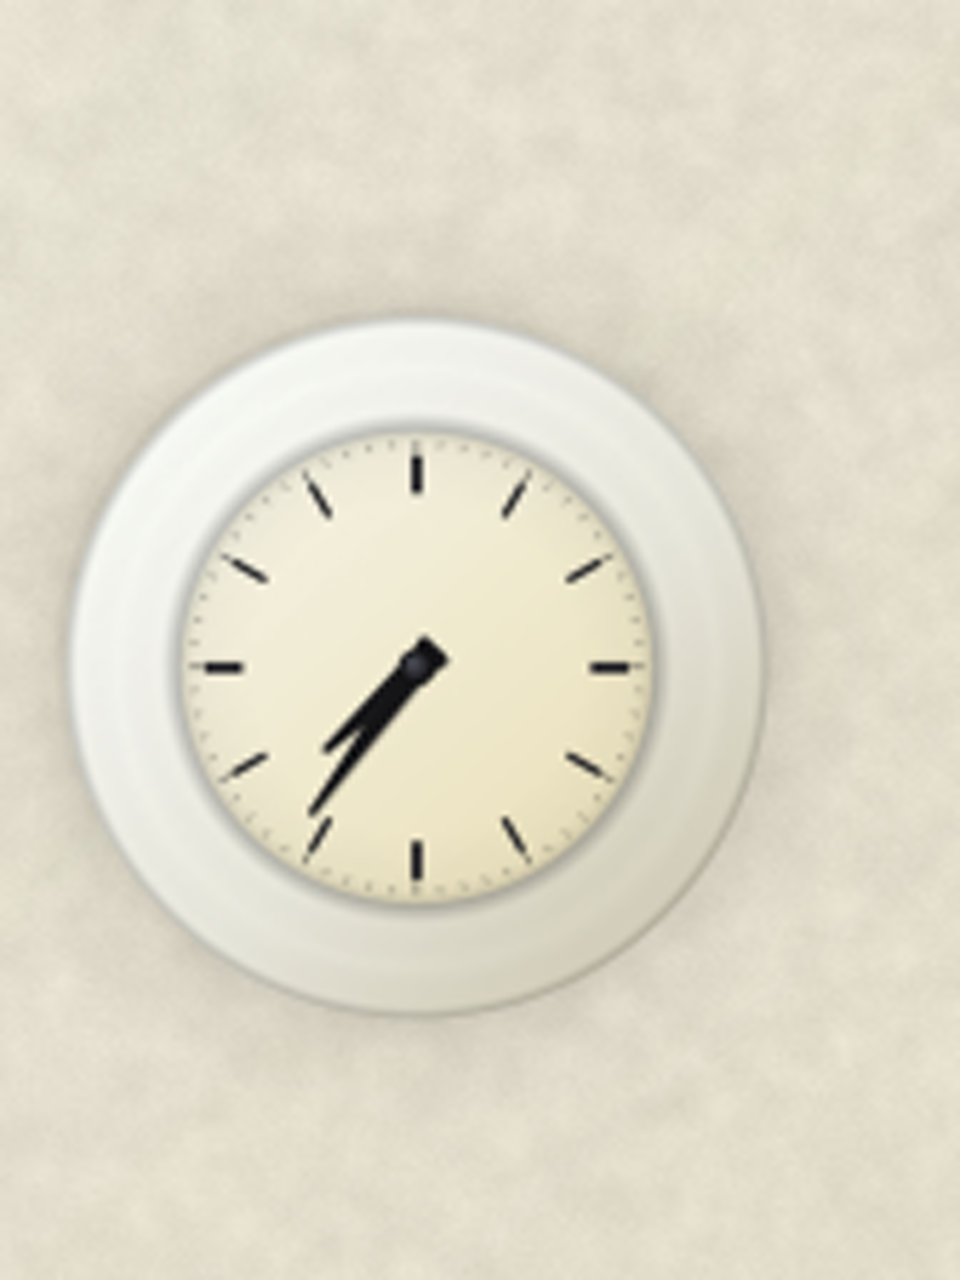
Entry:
7 h 36 min
